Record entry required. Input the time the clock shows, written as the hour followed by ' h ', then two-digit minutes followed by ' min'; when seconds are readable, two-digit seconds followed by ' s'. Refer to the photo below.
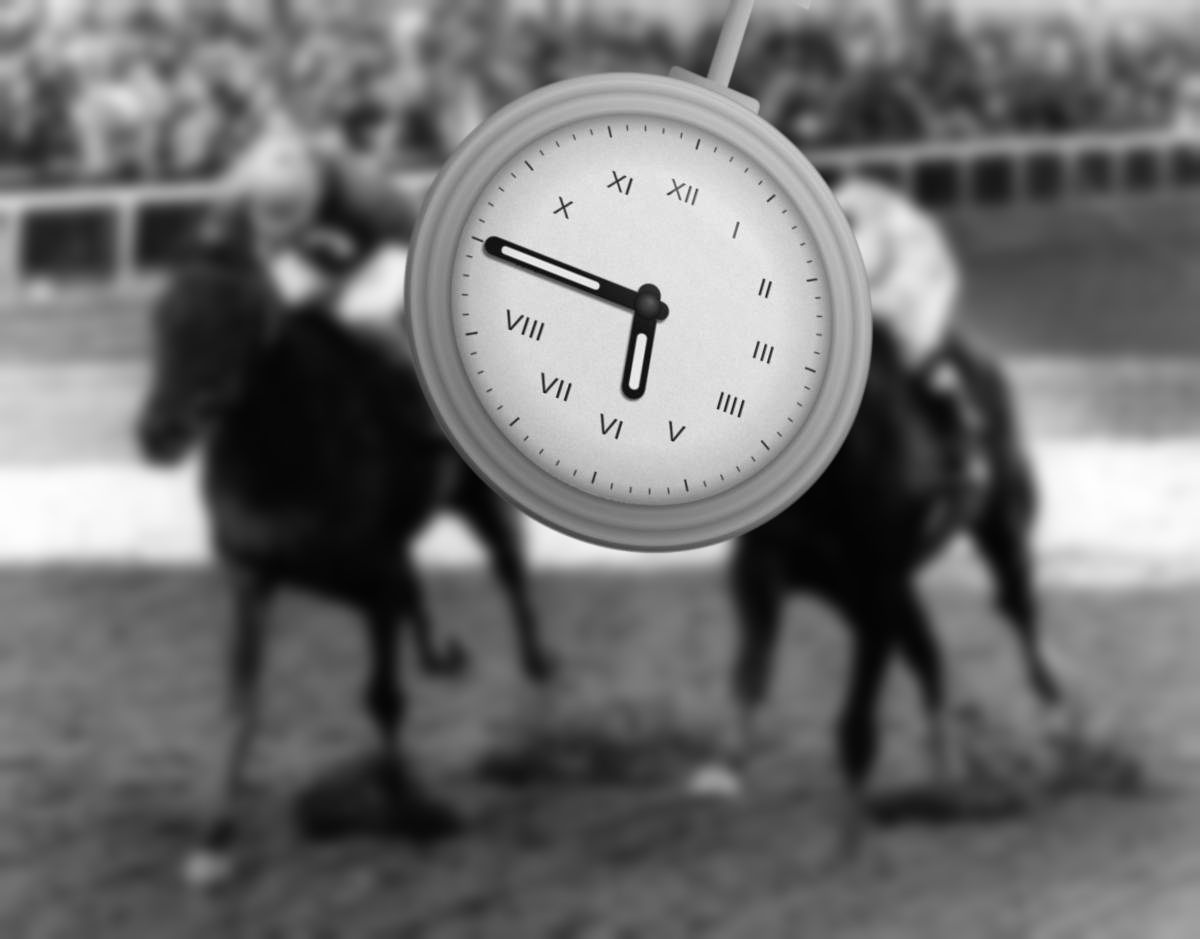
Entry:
5 h 45 min
